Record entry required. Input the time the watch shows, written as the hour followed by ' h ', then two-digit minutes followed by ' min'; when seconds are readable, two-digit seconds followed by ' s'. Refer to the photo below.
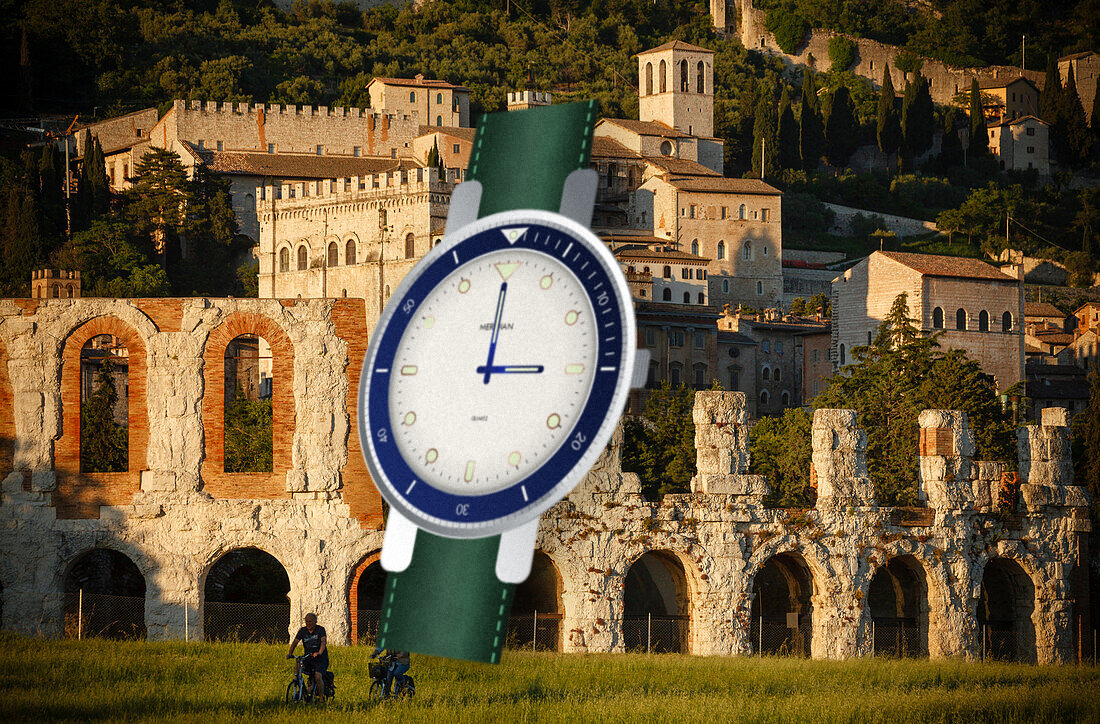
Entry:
3 h 00 min
